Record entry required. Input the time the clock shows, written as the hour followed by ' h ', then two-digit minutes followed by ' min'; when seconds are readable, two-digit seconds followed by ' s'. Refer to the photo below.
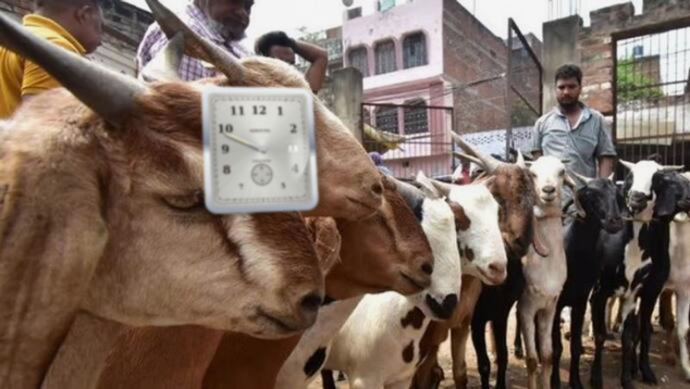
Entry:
9 h 49 min
